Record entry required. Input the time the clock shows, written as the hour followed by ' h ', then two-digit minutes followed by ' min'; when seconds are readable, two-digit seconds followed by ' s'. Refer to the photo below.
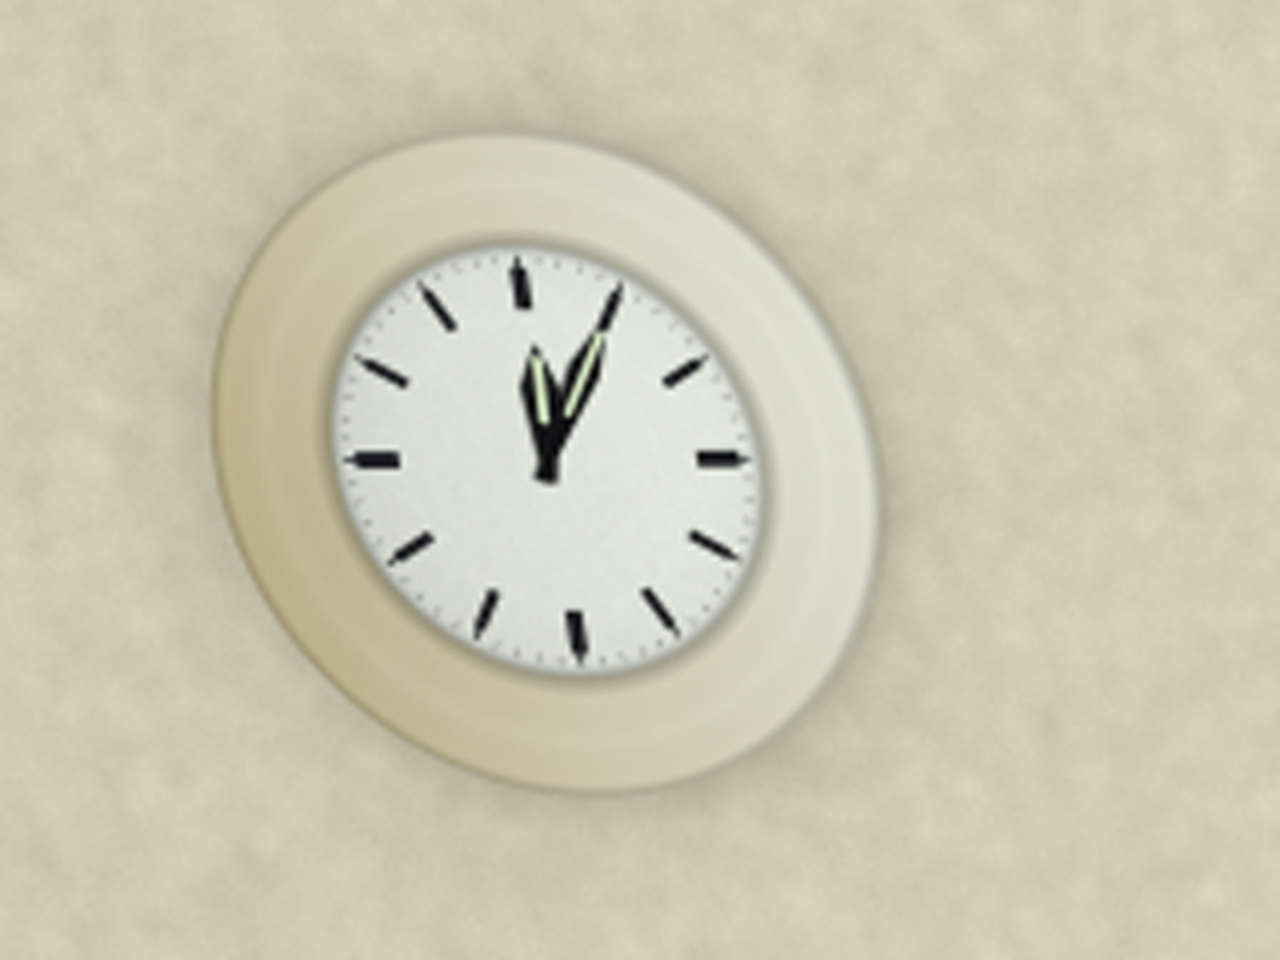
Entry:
12 h 05 min
